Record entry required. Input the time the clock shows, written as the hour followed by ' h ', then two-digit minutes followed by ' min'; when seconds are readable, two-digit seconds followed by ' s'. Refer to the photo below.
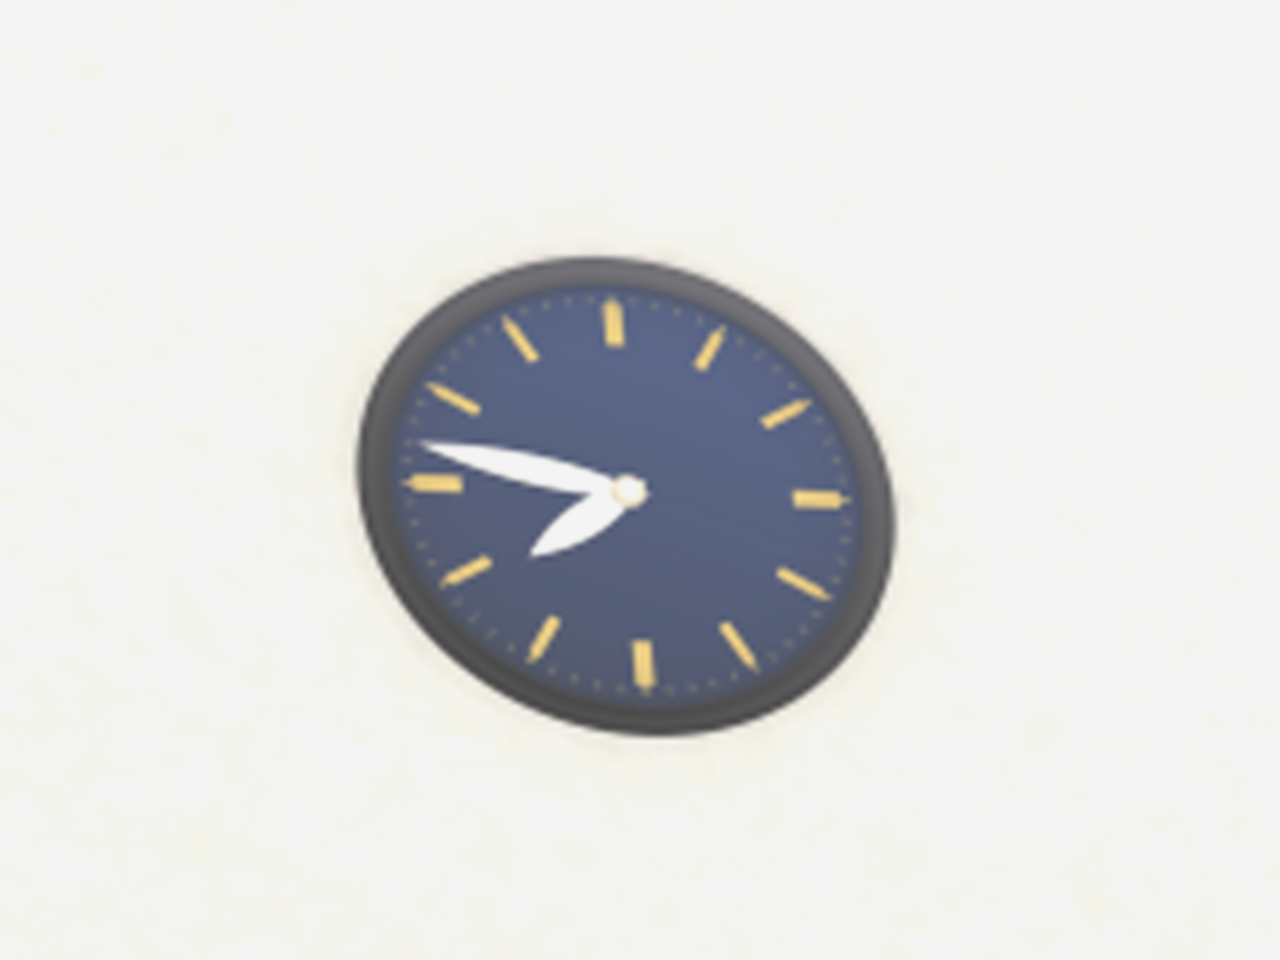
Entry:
7 h 47 min
